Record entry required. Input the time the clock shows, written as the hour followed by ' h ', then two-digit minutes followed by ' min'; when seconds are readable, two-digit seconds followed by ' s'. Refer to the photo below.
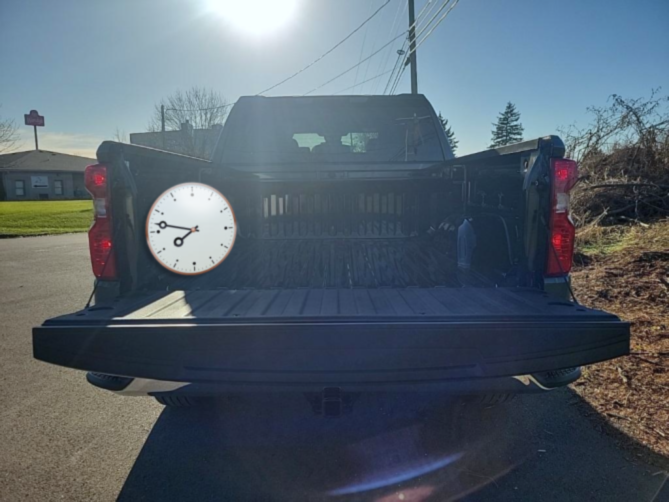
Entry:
7 h 47 min
